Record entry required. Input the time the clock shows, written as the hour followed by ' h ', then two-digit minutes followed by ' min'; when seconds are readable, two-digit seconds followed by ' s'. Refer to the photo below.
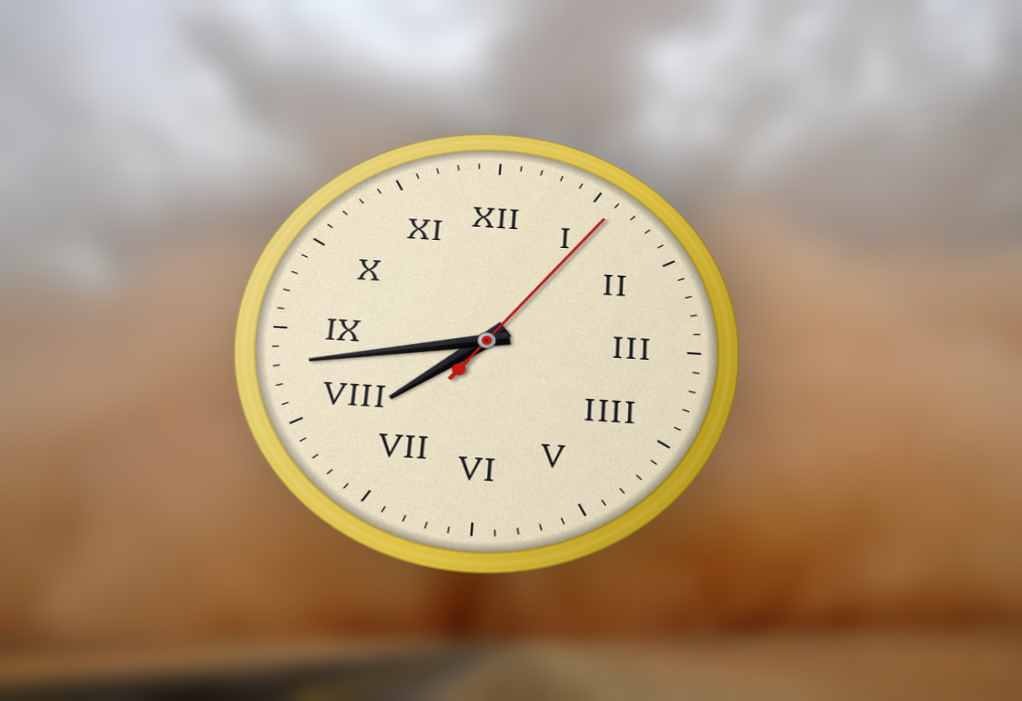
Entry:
7 h 43 min 06 s
